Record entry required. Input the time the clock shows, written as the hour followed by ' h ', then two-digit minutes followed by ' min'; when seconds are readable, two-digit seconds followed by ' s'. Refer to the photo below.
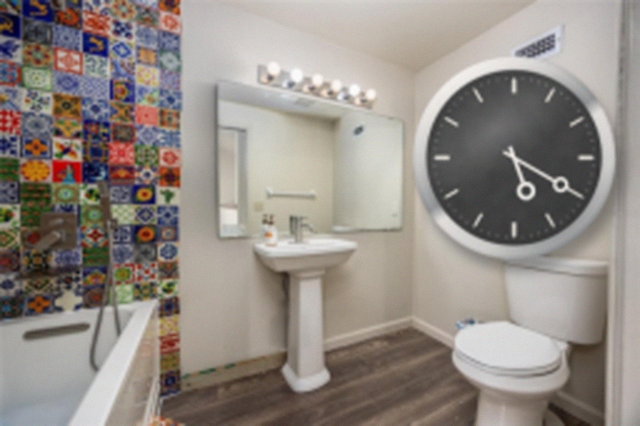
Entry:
5 h 20 min
